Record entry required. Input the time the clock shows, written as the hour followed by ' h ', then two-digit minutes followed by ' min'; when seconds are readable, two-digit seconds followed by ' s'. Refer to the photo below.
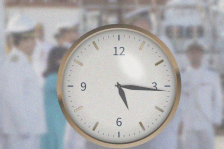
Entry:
5 h 16 min
